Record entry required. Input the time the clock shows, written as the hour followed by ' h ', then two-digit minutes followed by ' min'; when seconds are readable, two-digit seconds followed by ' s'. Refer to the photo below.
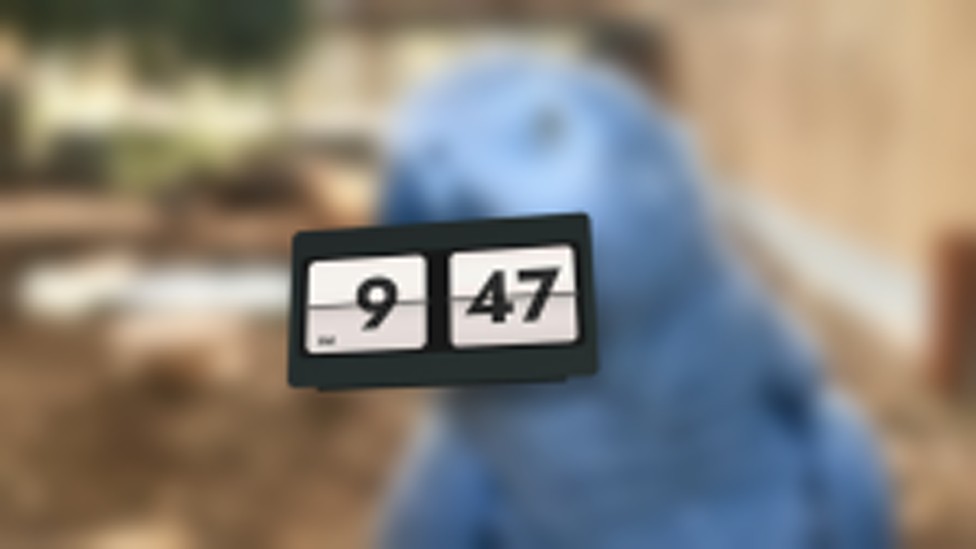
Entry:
9 h 47 min
